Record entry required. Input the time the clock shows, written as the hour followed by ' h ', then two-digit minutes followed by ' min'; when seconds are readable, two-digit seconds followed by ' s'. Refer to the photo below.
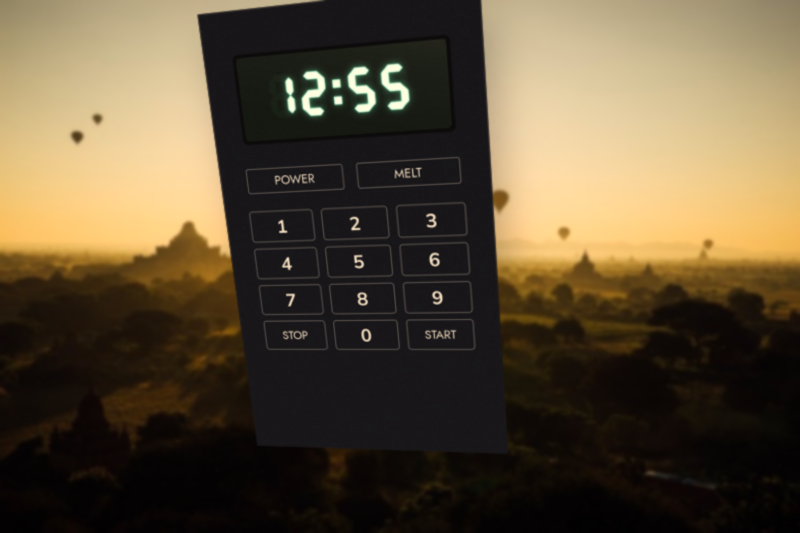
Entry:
12 h 55 min
